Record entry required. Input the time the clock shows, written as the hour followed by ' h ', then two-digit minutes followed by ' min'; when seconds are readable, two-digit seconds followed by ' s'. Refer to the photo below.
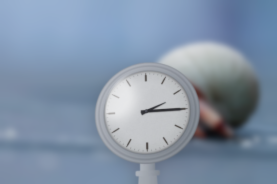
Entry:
2 h 15 min
